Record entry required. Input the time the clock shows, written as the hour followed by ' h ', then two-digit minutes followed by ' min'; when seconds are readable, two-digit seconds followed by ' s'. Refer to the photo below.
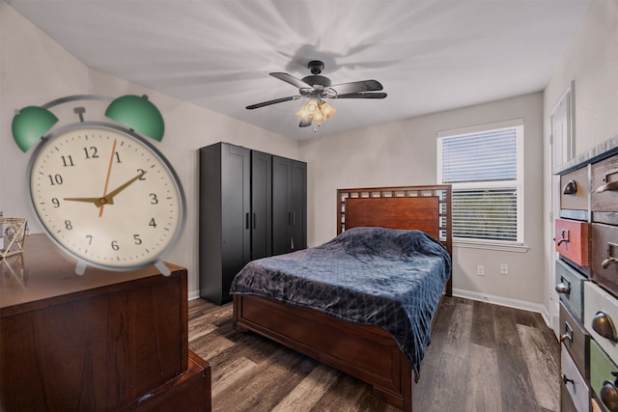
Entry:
9 h 10 min 04 s
